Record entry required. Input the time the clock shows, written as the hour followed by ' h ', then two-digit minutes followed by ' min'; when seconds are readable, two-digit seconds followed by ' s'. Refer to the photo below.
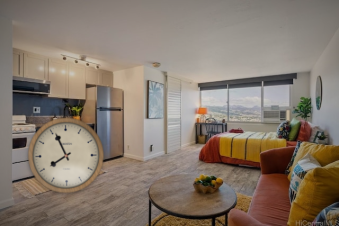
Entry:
7 h 56 min
